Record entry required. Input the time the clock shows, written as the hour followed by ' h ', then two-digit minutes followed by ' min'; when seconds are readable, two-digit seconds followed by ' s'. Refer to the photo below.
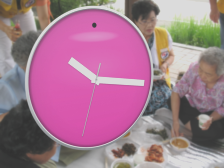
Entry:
10 h 16 min 33 s
